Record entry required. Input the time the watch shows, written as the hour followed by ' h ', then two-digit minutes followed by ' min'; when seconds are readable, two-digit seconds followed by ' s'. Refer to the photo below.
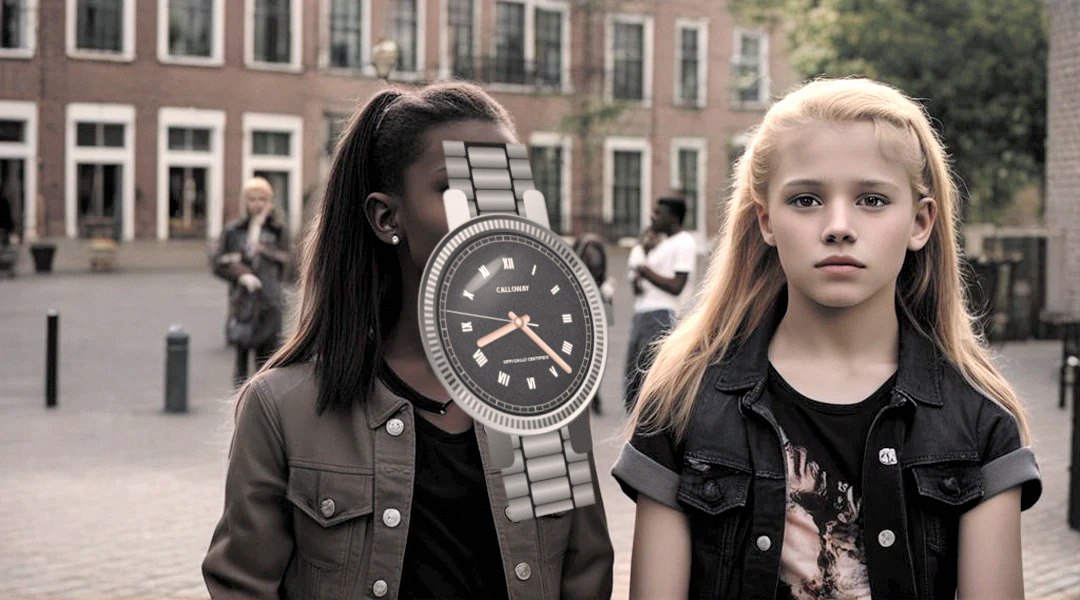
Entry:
8 h 22 min 47 s
